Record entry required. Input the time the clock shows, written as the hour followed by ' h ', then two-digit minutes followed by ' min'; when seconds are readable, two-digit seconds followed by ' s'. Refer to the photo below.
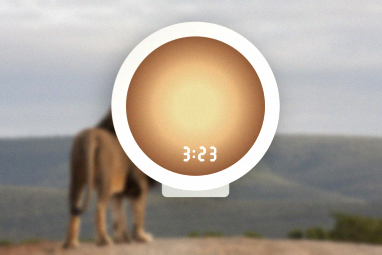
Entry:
3 h 23 min
